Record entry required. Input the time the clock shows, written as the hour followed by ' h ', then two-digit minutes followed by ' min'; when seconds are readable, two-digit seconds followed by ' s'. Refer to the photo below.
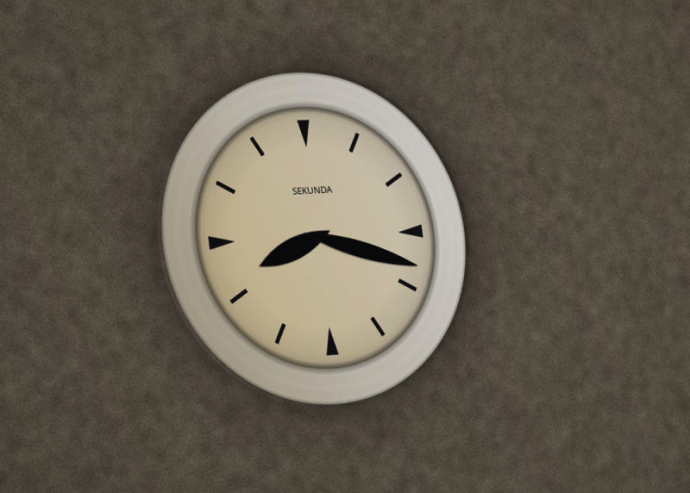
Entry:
8 h 18 min
